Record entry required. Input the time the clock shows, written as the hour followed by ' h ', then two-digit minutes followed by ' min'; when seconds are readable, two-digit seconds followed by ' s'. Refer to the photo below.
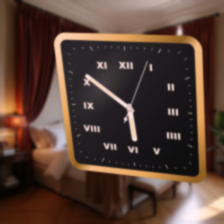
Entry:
5 h 51 min 04 s
